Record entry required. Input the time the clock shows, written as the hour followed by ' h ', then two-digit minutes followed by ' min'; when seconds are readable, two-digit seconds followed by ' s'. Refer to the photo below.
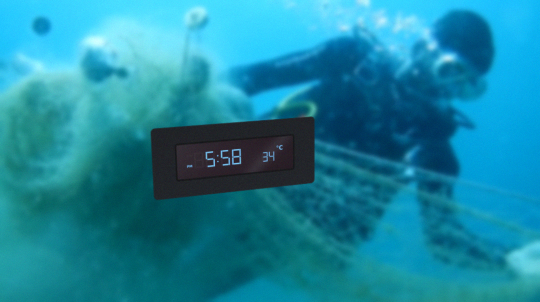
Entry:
5 h 58 min
